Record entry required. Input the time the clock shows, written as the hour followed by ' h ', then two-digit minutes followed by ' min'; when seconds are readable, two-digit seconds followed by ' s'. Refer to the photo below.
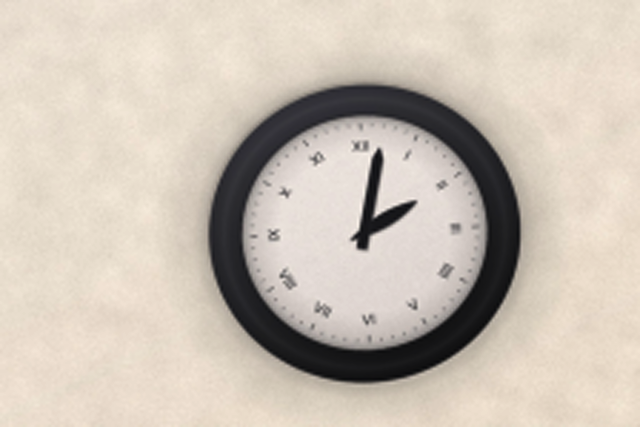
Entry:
2 h 02 min
